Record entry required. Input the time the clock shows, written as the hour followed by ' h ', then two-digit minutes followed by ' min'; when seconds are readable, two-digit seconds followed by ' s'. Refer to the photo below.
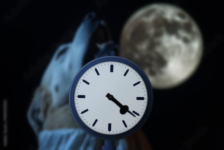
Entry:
4 h 21 min
